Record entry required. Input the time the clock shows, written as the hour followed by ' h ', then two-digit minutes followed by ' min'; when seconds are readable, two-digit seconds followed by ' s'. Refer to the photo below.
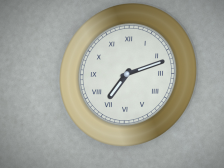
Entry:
7 h 12 min
